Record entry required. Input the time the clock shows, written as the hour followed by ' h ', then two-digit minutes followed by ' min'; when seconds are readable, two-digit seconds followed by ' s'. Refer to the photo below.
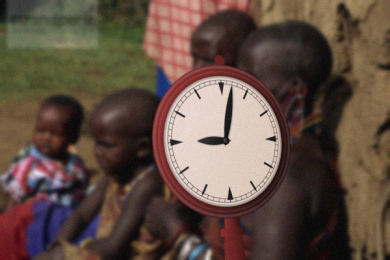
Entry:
9 h 02 min
